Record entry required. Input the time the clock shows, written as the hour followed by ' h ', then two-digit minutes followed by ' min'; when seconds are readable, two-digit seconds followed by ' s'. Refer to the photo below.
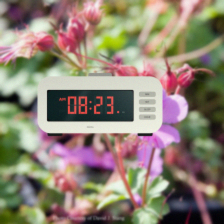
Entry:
8 h 23 min
